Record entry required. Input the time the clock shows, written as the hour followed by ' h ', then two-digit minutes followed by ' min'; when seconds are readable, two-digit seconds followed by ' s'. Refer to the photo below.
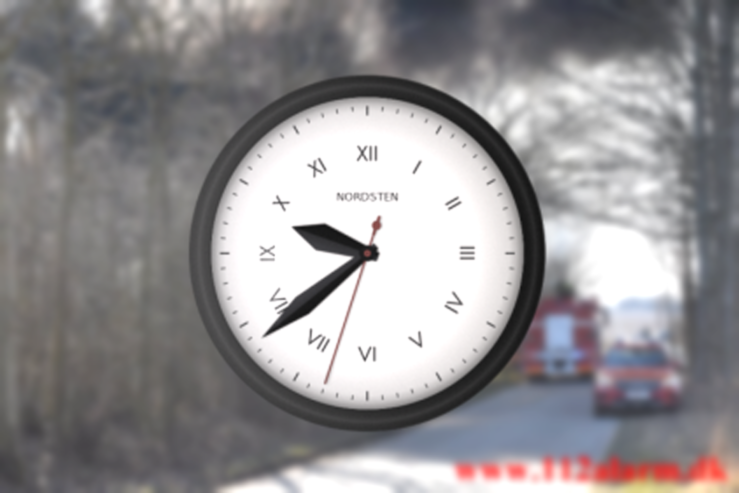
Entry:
9 h 38 min 33 s
